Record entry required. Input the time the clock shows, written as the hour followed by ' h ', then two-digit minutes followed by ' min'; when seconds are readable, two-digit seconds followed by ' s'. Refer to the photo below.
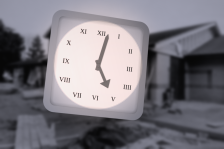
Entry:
5 h 02 min
